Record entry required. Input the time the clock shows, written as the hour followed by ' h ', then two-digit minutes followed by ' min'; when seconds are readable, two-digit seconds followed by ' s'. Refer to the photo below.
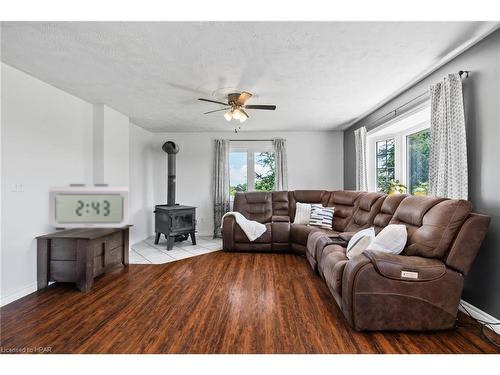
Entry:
2 h 43 min
